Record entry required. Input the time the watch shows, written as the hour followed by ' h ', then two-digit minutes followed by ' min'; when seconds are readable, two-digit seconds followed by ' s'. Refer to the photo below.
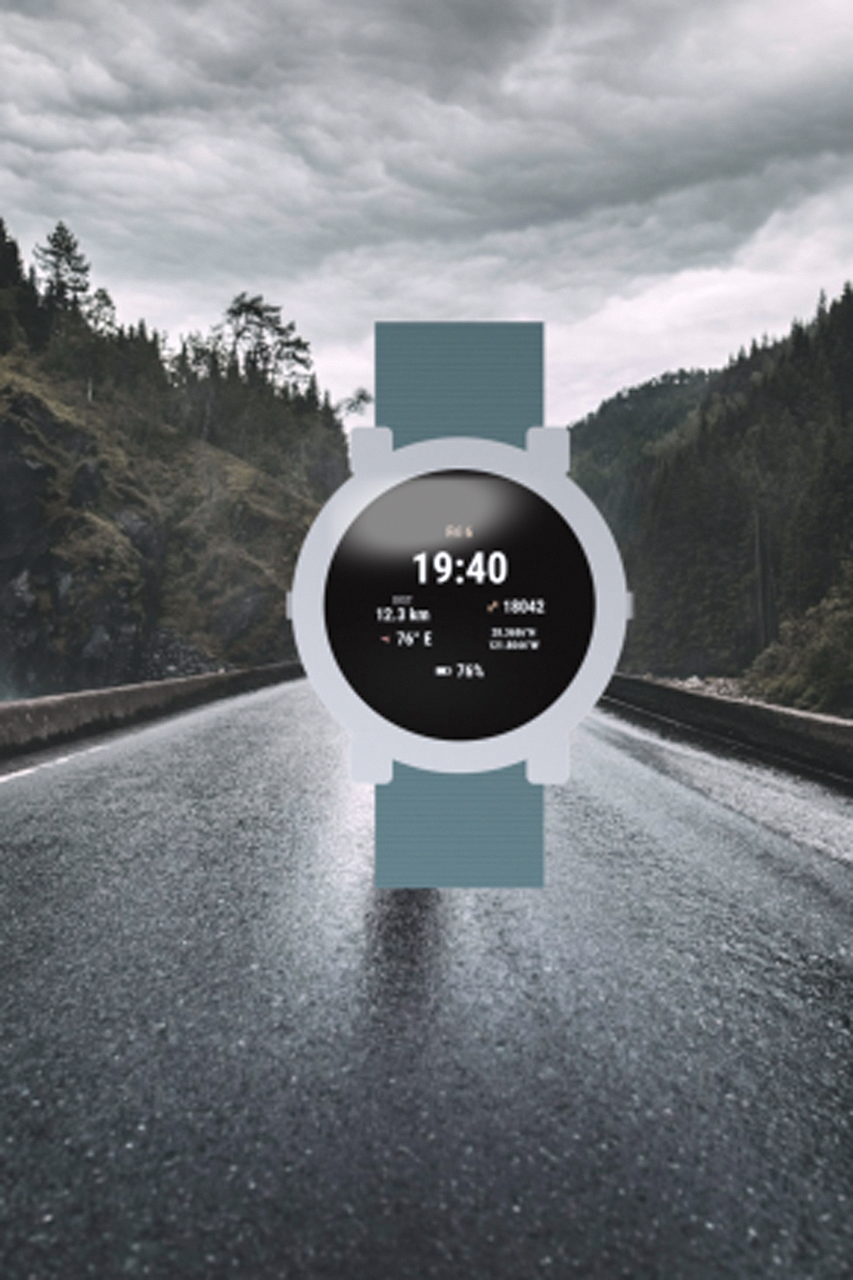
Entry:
19 h 40 min
